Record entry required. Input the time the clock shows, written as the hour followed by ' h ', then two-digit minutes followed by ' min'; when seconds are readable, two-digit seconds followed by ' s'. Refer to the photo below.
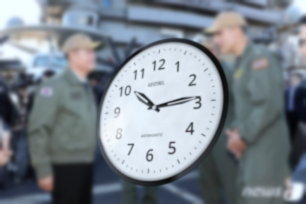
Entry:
10 h 14 min
